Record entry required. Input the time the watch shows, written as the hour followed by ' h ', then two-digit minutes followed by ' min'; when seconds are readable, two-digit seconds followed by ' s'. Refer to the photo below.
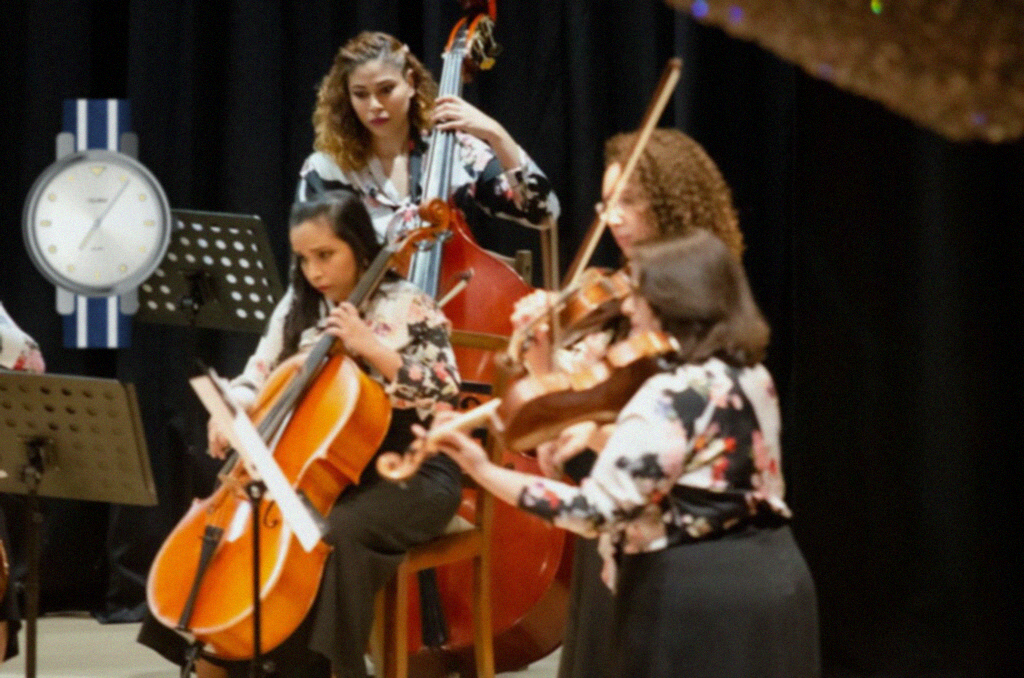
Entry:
7 h 06 min
